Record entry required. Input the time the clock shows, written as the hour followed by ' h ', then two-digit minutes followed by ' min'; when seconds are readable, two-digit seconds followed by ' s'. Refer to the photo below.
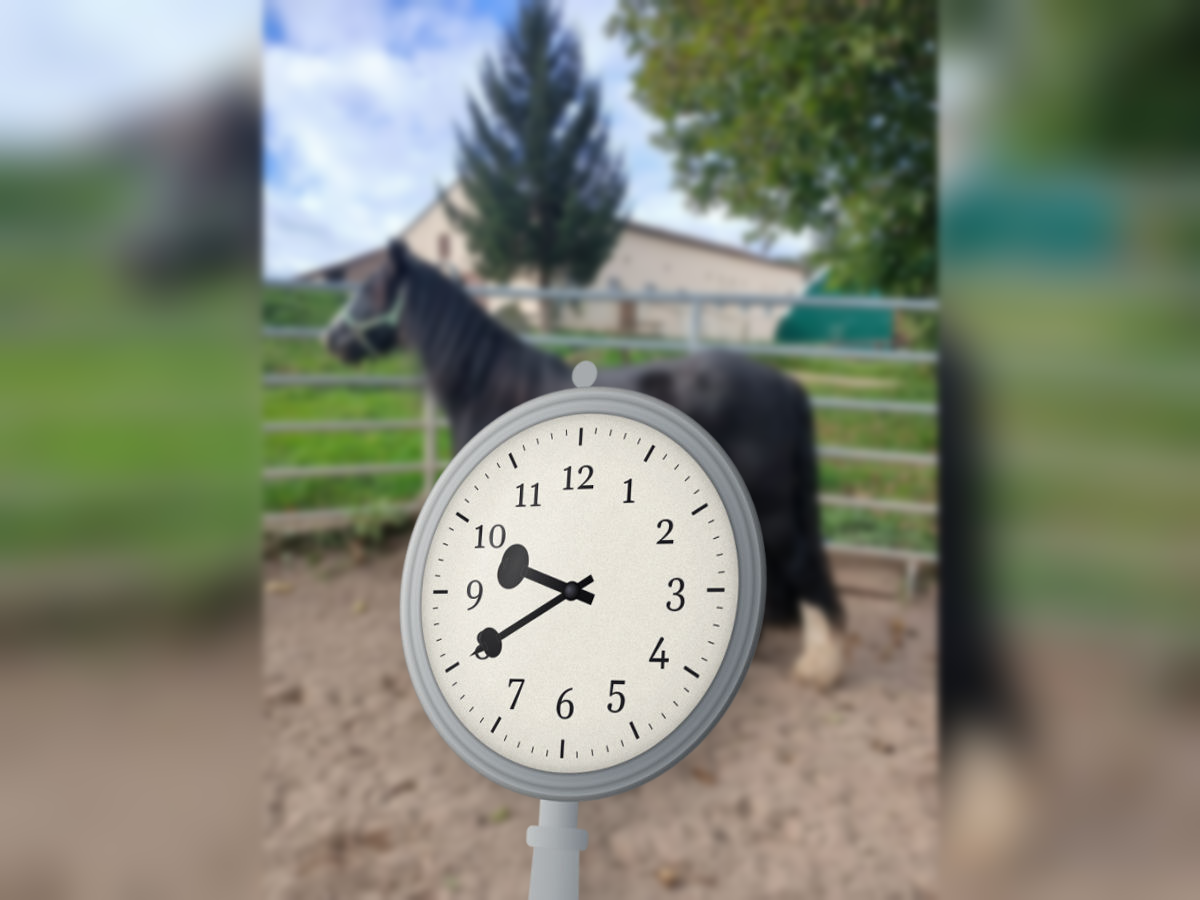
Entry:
9 h 40 min
